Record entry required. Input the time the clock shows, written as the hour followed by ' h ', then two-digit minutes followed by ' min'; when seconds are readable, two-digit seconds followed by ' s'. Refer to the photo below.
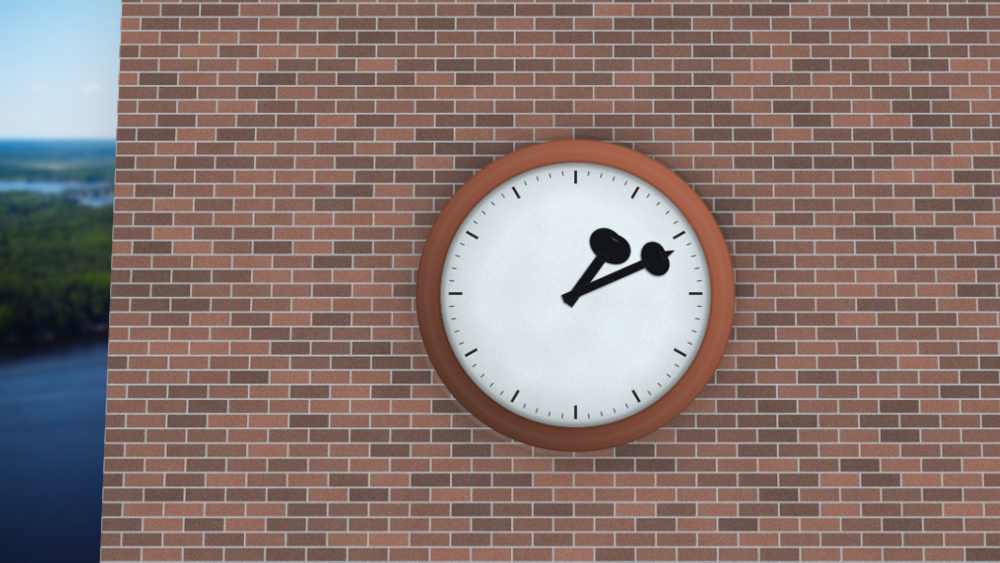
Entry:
1 h 11 min
